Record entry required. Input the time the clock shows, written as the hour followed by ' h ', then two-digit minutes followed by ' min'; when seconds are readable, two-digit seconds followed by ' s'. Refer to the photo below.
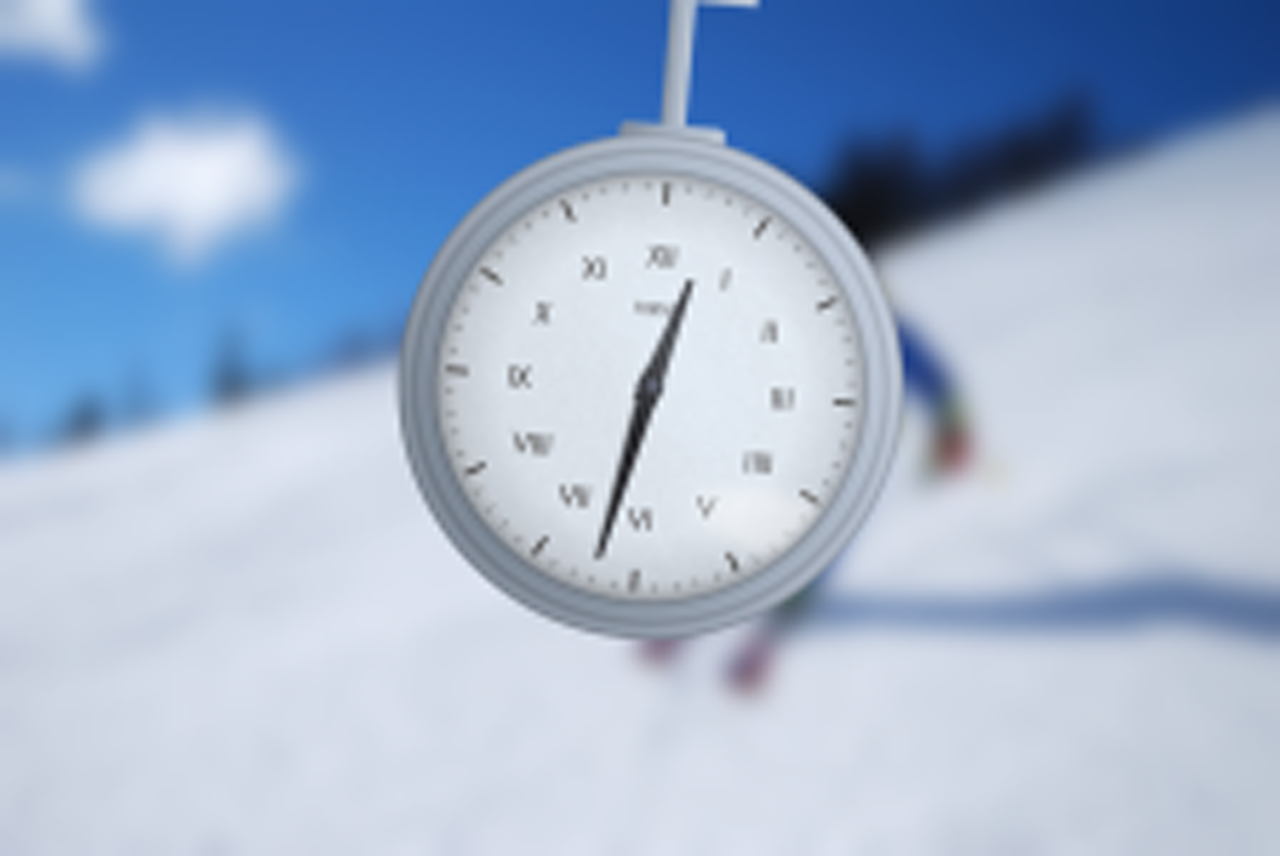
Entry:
12 h 32 min
